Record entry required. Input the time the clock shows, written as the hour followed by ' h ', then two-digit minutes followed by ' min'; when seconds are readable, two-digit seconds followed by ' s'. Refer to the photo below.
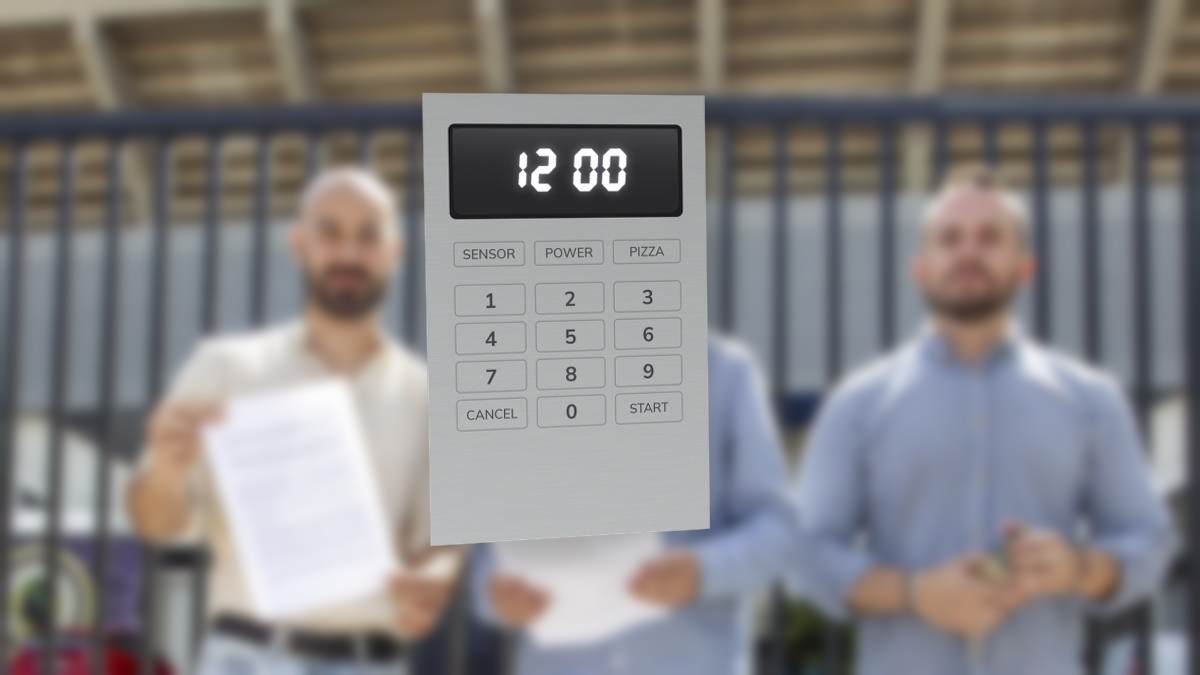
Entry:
12 h 00 min
